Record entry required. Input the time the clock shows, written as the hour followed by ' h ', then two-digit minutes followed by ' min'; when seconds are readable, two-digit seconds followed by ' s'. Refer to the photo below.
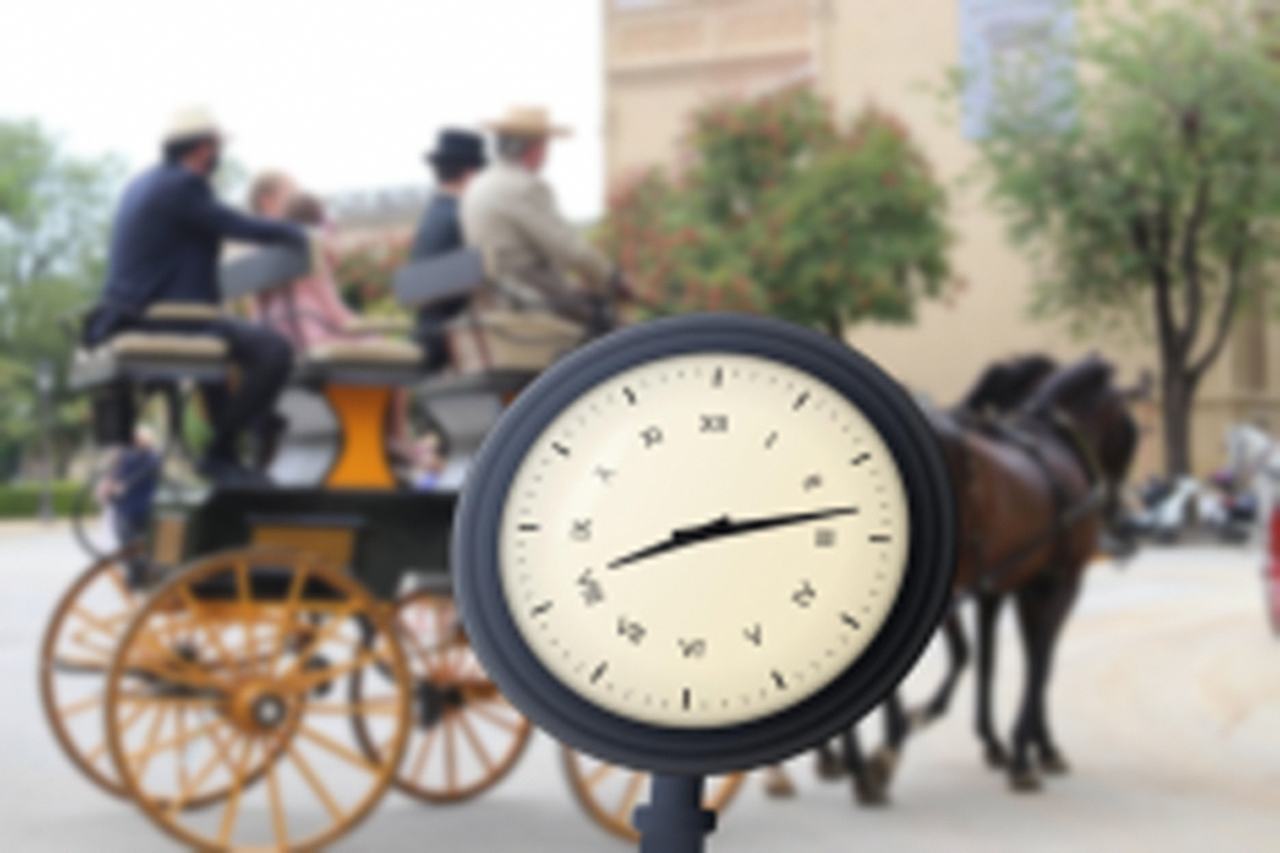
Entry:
8 h 13 min
